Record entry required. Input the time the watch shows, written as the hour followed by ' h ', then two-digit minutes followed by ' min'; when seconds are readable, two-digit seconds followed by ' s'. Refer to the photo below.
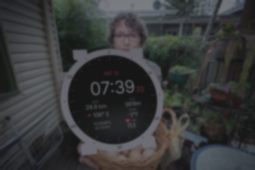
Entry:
7 h 39 min
